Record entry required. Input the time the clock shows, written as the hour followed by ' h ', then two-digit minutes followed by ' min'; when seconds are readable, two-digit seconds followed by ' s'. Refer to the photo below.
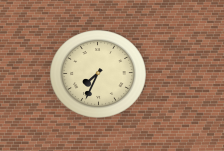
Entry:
7 h 34 min
